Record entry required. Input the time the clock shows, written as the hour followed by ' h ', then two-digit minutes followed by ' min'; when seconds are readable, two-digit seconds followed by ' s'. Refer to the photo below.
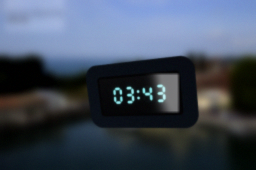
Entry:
3 h 43 min
